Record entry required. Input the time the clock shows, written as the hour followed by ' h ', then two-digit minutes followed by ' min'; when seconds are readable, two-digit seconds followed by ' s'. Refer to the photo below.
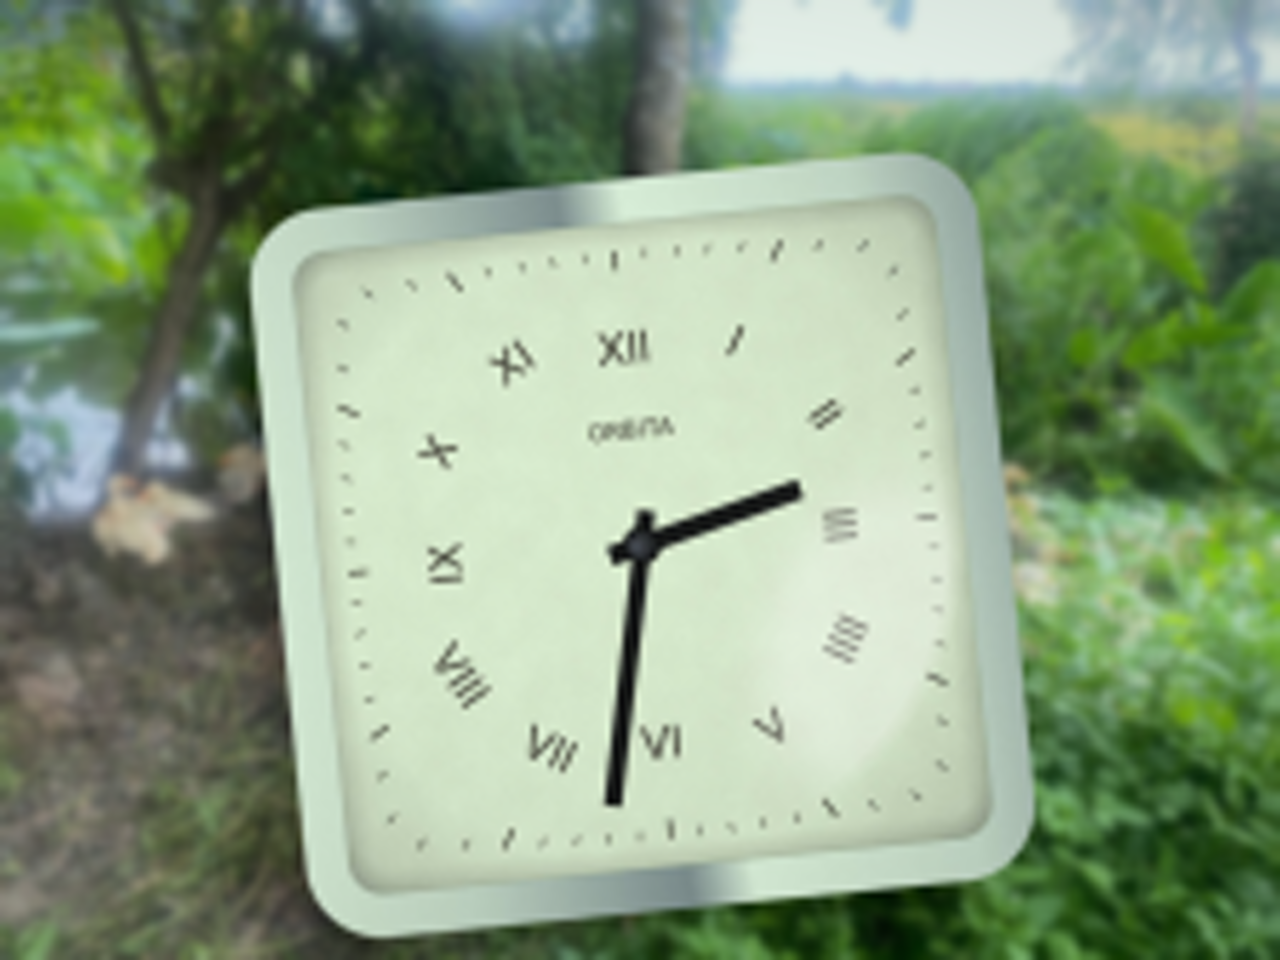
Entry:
2 h 32 min
